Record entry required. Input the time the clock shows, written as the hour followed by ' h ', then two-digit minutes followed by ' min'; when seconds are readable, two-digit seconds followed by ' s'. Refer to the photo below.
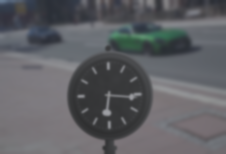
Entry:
6 h 16 min
